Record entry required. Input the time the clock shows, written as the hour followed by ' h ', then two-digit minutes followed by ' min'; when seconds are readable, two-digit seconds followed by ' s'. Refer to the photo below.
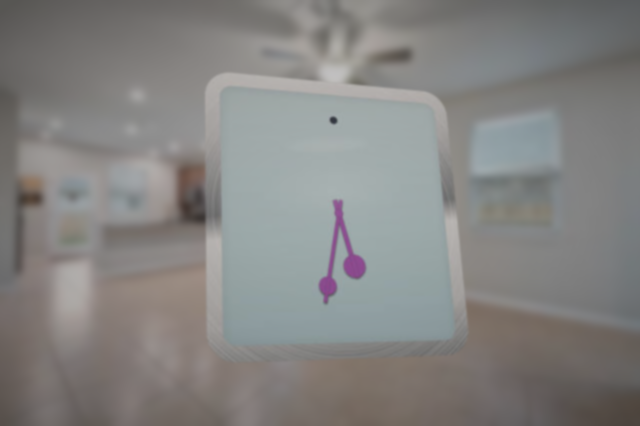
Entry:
5 h 32 min
